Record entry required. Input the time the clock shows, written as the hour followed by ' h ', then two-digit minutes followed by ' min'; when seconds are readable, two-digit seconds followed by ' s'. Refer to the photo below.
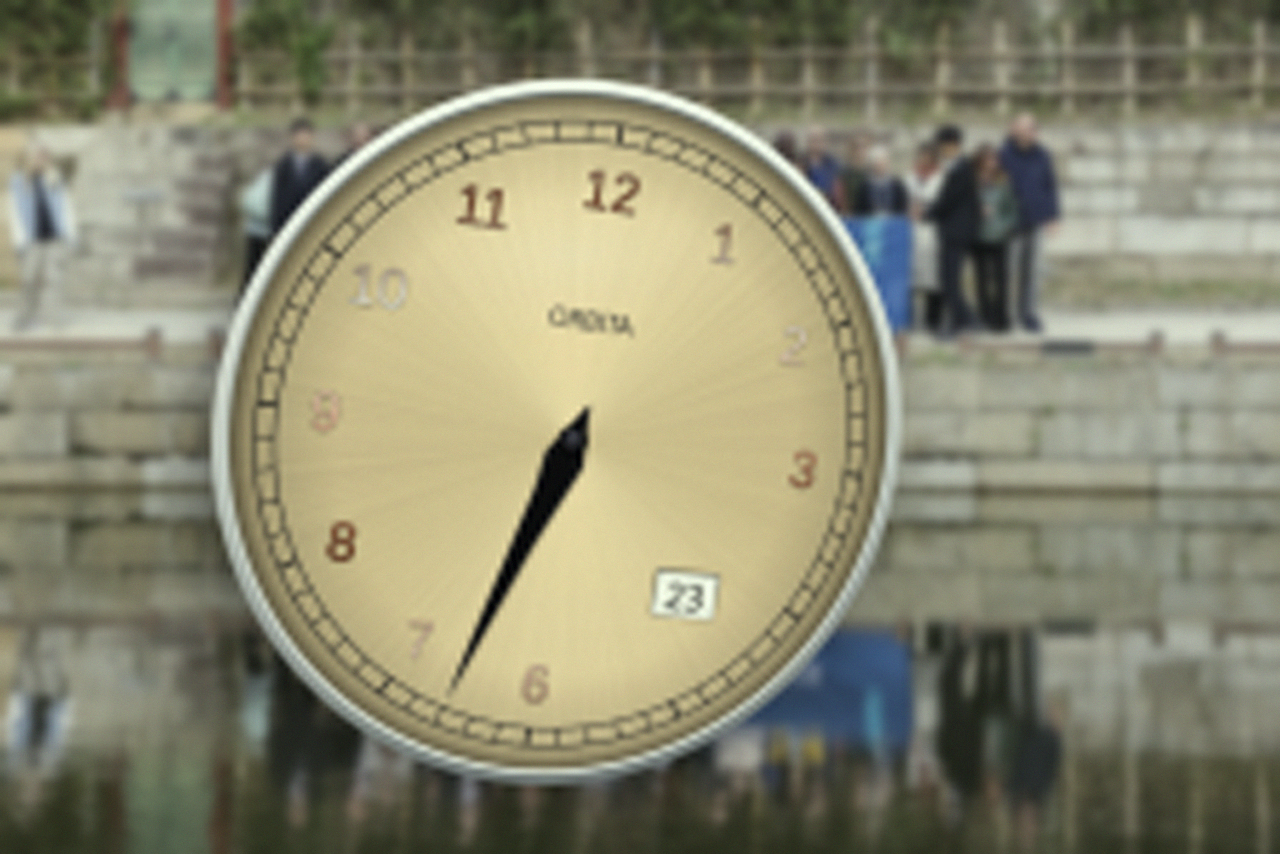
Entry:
6 h 33 min
